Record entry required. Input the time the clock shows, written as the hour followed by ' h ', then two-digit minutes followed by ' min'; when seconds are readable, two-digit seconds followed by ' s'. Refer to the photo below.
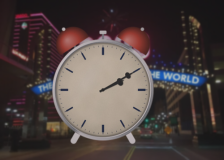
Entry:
2 h 10 min
